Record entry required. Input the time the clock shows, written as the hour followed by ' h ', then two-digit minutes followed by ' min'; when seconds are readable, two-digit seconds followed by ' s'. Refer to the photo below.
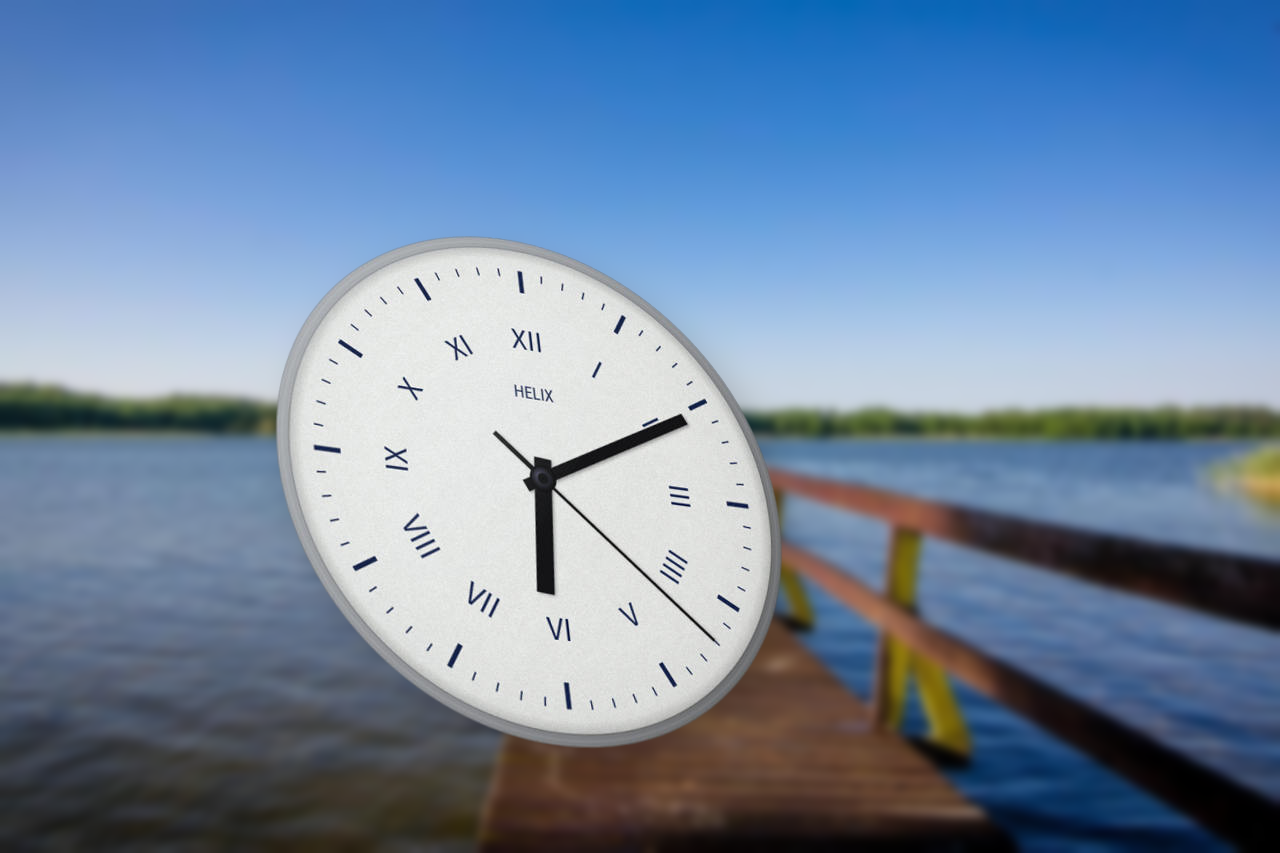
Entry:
6 h 10 min 22 s
